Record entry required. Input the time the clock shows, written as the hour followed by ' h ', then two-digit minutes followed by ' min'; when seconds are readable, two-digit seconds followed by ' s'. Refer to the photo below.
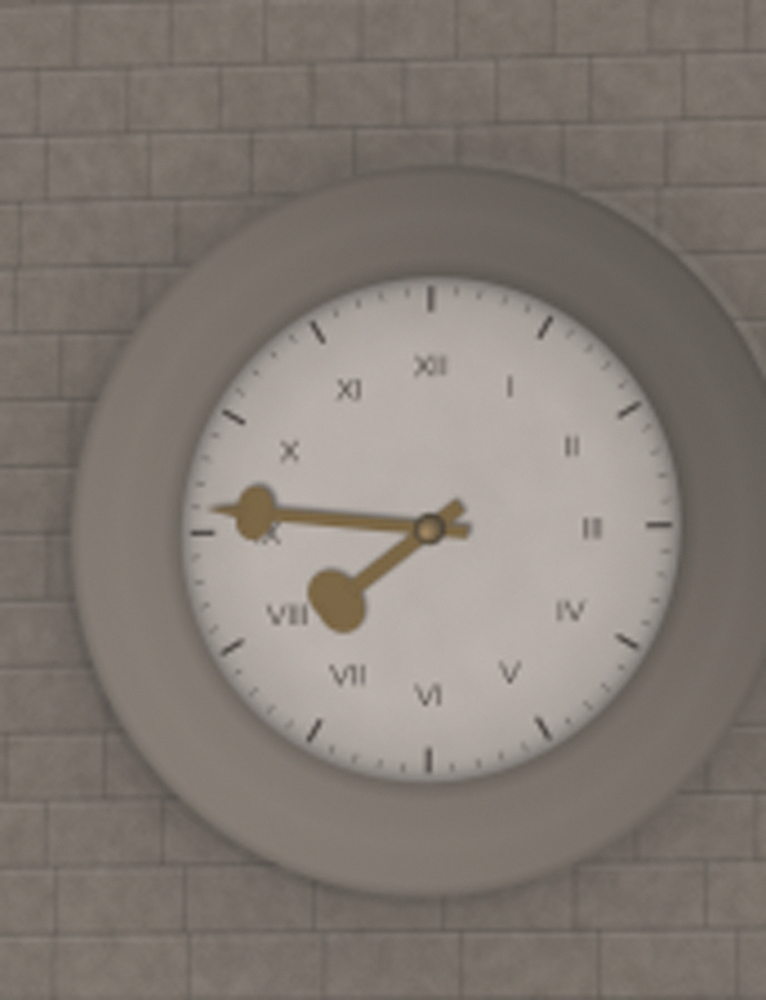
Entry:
7 h 46 min
